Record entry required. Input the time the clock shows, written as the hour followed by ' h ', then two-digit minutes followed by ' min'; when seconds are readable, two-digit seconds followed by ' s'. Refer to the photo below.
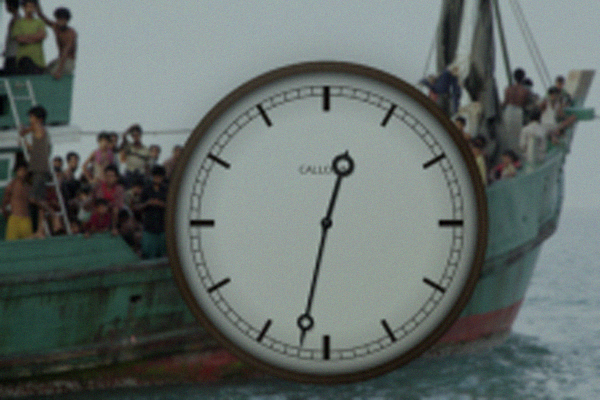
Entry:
12 h 32 min
